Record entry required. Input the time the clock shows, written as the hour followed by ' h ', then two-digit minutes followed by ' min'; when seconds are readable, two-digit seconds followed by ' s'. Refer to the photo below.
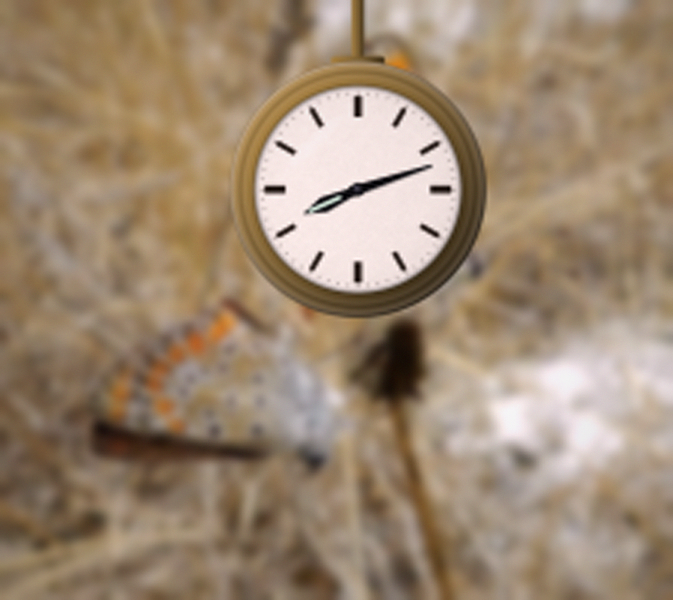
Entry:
8 h 12 min
